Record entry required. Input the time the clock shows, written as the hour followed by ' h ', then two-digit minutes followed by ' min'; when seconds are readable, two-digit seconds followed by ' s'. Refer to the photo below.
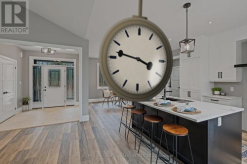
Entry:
3 h 47 min
